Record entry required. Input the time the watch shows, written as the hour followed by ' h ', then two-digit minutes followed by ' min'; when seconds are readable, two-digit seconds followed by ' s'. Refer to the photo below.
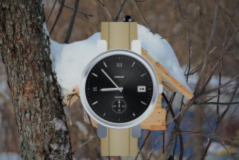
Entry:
8 h 53 min
